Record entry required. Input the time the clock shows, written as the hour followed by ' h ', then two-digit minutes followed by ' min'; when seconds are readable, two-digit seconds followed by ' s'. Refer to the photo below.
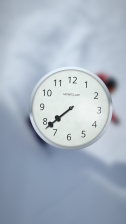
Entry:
7 h 38 min
